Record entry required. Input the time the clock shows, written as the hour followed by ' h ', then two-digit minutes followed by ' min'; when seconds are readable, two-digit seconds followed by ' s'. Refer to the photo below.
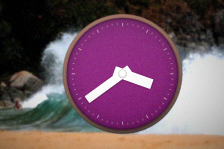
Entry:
3 h 39 min
